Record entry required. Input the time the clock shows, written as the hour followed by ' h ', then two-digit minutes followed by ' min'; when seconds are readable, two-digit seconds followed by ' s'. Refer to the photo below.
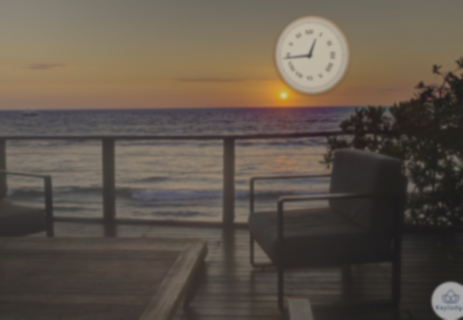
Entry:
12 h 44 min
